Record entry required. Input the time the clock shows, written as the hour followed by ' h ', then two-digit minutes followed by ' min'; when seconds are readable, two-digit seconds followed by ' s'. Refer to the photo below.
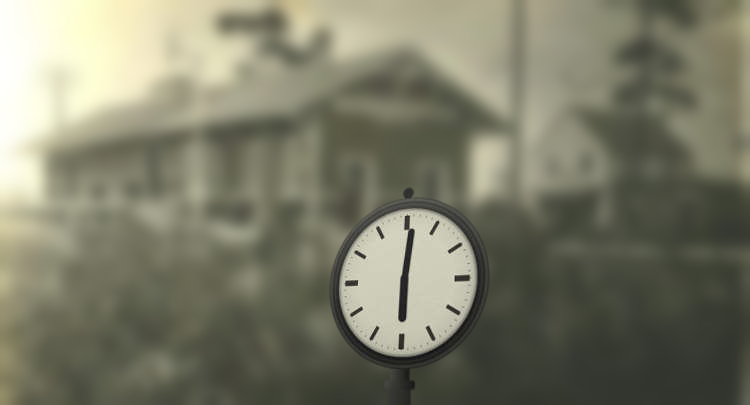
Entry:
6 h 01 min
